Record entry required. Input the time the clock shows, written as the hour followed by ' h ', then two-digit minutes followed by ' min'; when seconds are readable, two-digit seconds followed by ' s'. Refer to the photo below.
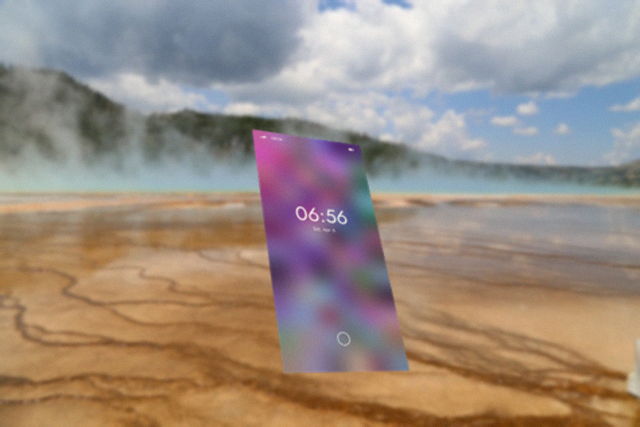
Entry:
6 h 56 min
